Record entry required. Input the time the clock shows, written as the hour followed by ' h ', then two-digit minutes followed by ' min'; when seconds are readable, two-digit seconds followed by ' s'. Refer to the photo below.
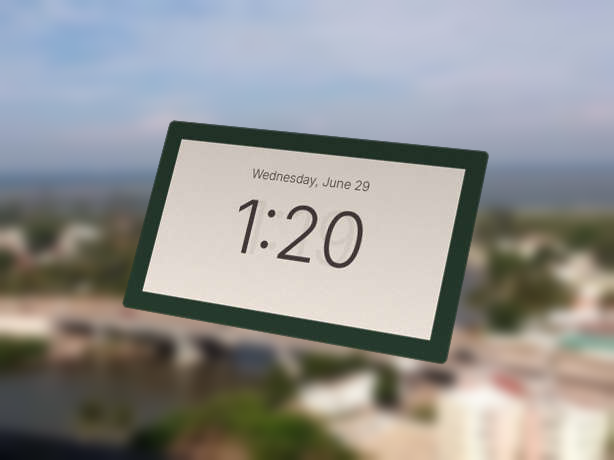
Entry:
1 h 20 min
